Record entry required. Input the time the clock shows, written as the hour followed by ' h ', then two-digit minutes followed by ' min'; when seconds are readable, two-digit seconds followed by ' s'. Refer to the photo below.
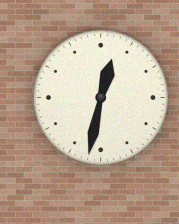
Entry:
12 h 32 min
